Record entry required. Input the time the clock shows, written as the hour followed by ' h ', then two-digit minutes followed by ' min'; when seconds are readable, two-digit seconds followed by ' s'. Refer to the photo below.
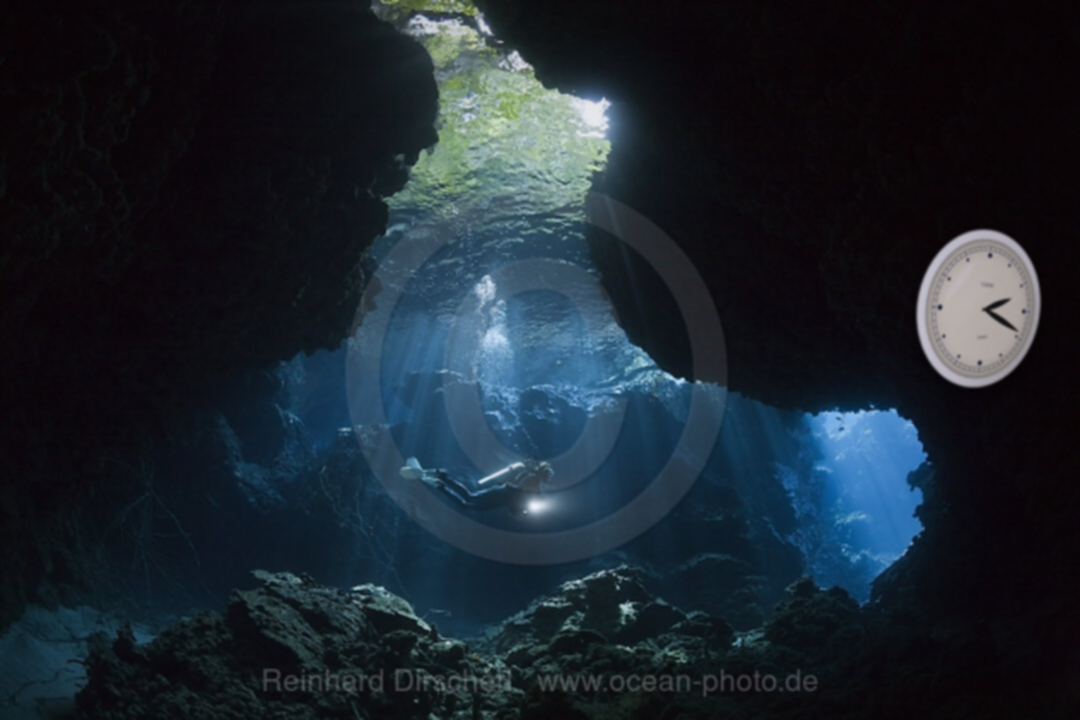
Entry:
2 h 19 min
